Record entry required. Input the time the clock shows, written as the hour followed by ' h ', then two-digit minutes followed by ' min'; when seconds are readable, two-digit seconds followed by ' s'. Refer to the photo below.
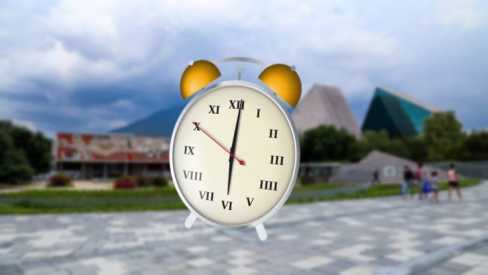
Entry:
6 h 00 min 50 s
